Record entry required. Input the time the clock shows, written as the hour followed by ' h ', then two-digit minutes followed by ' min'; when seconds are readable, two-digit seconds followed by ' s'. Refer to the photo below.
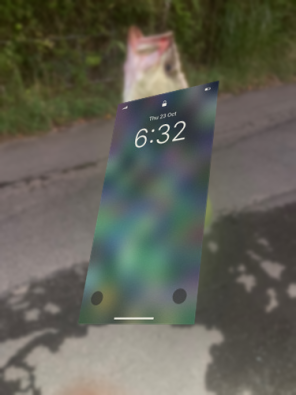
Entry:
6 h 32 min
